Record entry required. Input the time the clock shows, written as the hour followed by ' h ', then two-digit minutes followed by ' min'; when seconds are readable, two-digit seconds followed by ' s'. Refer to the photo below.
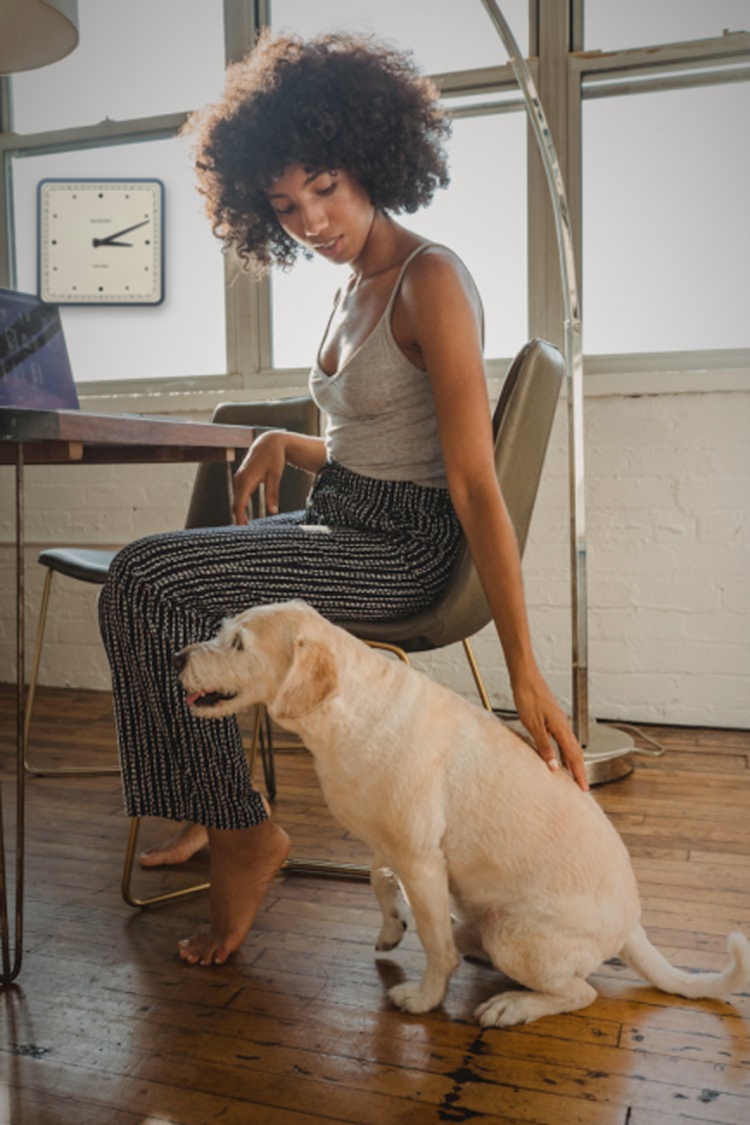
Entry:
3 h 11 min
